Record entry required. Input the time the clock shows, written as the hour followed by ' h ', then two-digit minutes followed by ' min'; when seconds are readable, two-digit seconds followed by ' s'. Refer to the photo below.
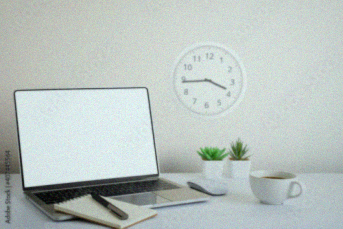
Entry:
3 h 44 min
